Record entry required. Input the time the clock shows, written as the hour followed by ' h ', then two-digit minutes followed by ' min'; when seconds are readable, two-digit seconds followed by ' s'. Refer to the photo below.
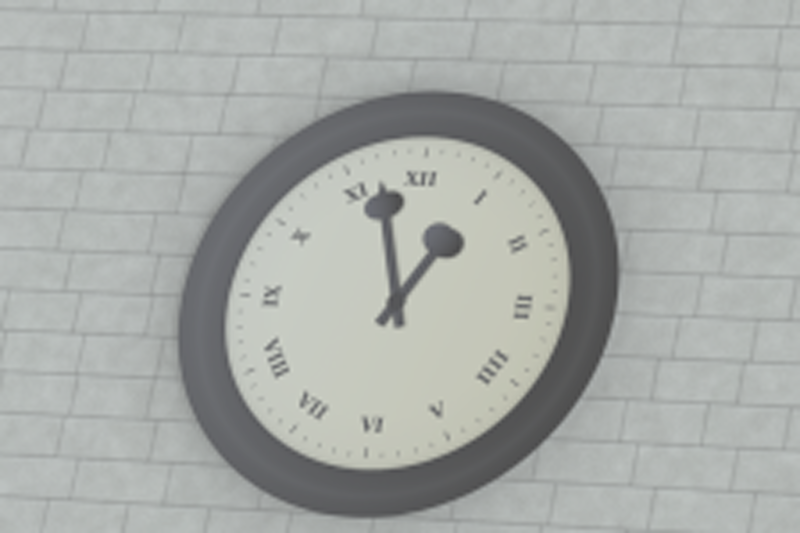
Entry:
12 h 57 min
